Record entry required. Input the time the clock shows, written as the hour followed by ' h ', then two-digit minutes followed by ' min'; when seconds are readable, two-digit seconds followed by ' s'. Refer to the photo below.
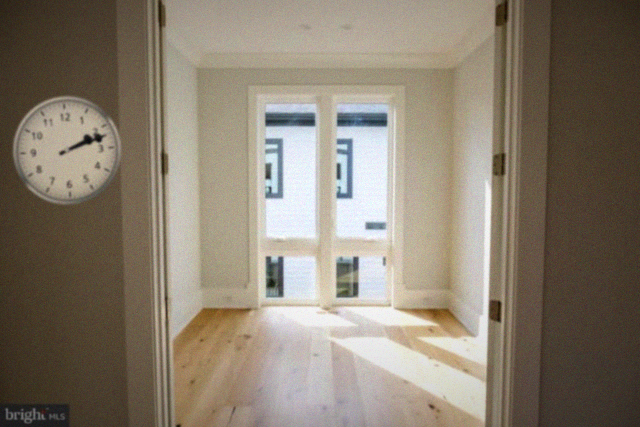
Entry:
2 h 12 min
